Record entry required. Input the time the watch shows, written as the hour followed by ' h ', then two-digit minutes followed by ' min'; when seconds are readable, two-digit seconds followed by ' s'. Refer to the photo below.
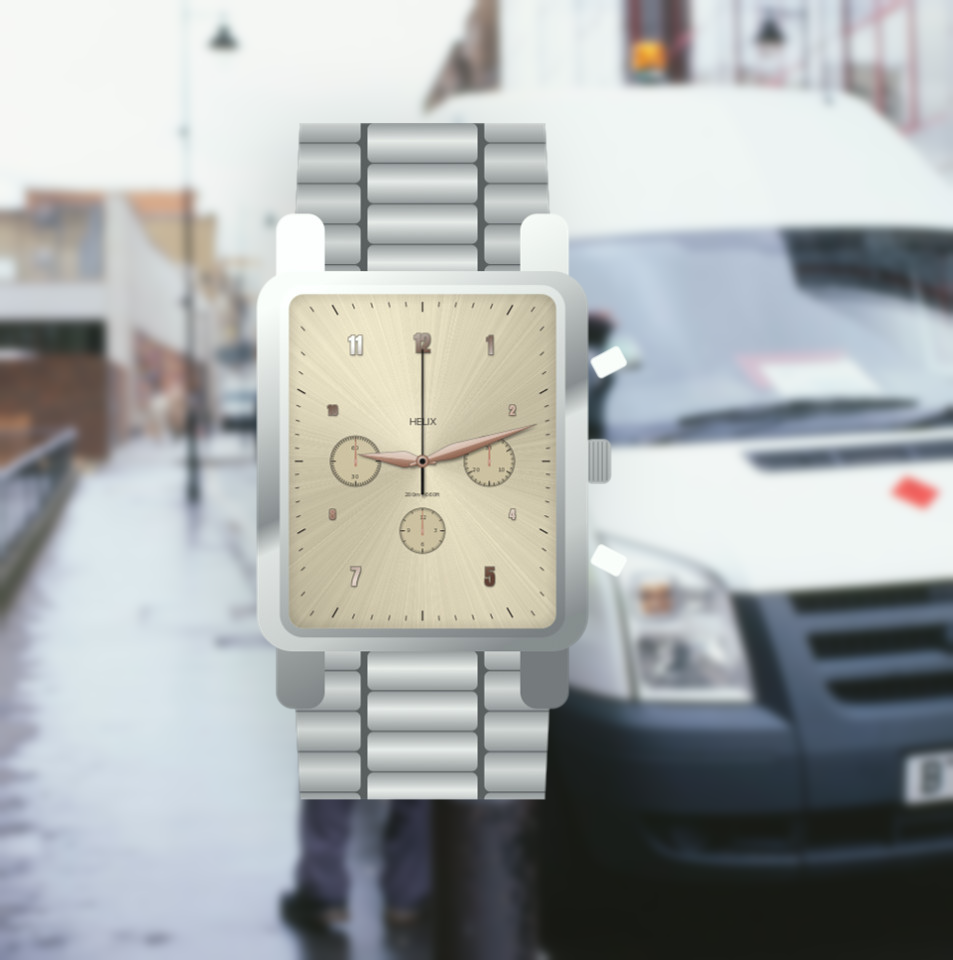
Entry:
9 h 12 min
